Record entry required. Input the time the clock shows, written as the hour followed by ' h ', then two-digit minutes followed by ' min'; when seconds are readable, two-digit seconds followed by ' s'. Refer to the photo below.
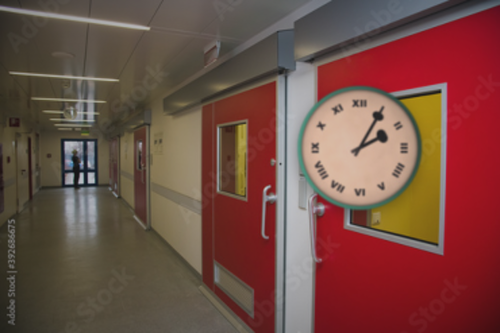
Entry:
2 h 05 min
